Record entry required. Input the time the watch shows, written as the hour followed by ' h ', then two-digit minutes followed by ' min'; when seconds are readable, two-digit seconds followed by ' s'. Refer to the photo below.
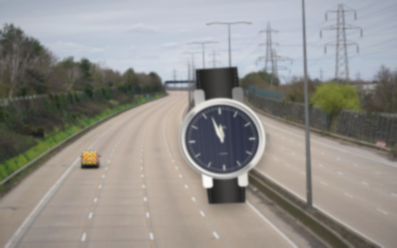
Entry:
11 h 57 min
